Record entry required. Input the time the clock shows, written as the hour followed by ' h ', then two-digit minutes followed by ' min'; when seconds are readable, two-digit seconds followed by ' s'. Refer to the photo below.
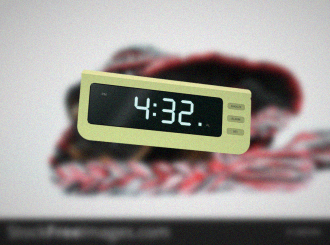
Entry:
4 h 32 min
